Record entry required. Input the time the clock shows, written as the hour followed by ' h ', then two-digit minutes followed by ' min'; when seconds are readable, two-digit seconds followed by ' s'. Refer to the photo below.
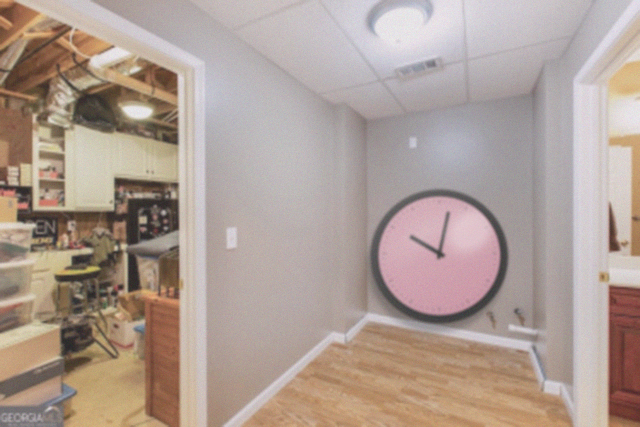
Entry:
10 h 02 min
